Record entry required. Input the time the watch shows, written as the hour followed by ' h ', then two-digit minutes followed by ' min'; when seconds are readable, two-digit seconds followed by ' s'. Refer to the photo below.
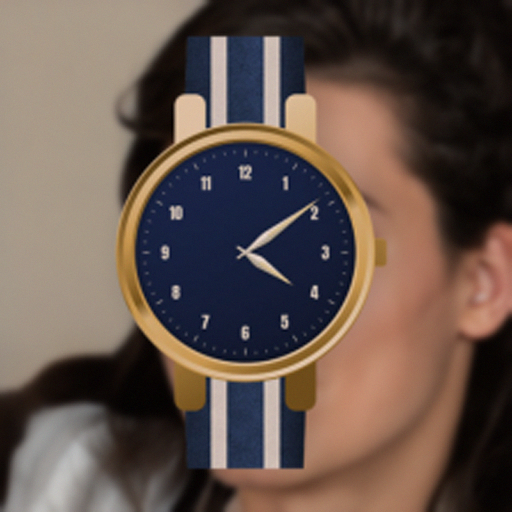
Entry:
4 h 09 min
